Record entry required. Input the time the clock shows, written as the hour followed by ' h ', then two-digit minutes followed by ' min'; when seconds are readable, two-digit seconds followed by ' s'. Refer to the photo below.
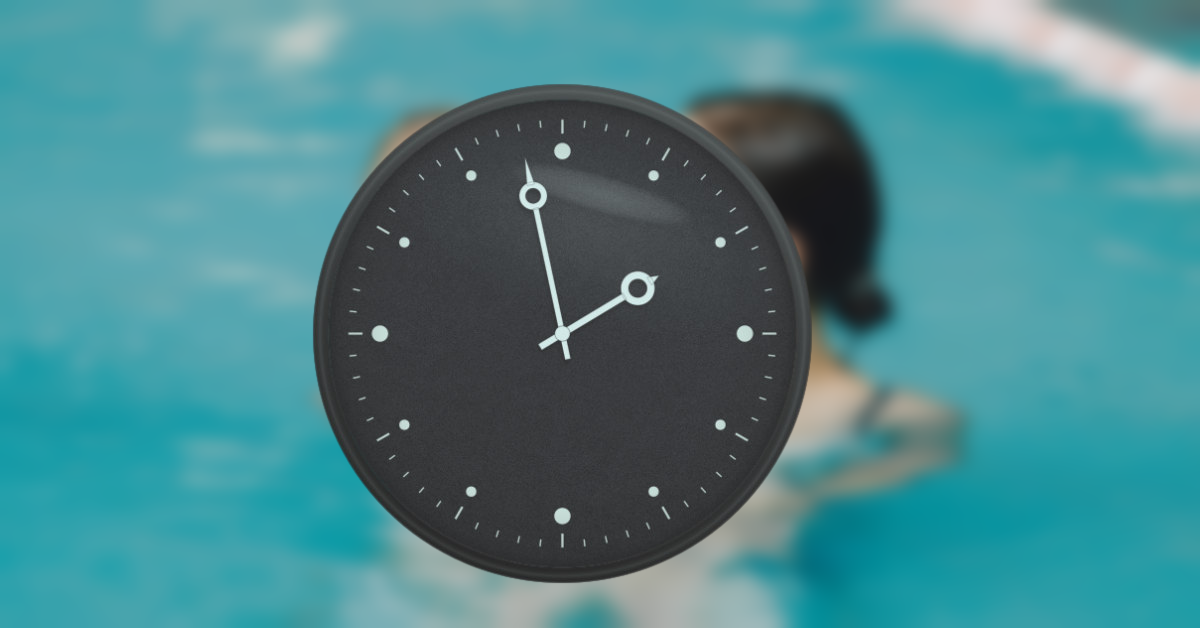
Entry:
1 h 58 min
